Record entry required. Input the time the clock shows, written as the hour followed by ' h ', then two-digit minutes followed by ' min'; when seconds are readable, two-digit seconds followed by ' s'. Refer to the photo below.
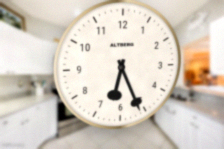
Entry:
6 h 26 min
